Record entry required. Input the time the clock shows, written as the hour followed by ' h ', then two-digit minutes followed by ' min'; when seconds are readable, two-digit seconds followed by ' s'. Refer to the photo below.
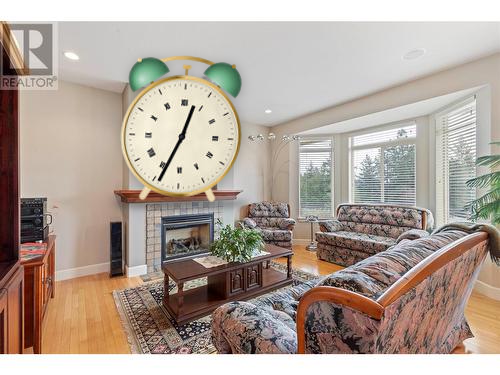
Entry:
12 h 34 min
